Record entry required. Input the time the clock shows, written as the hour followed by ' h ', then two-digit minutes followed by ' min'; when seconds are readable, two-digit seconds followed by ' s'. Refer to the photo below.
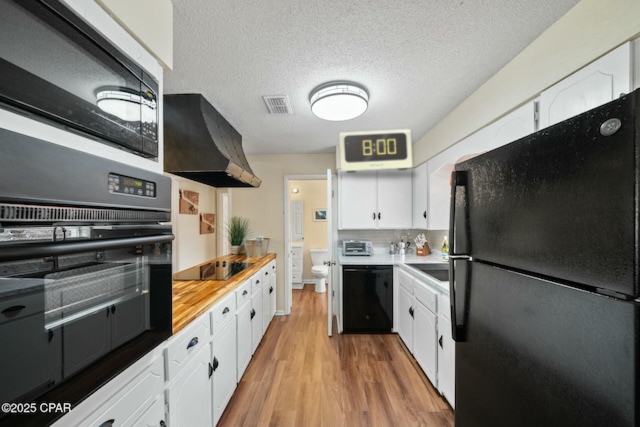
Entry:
8 h 00 min
